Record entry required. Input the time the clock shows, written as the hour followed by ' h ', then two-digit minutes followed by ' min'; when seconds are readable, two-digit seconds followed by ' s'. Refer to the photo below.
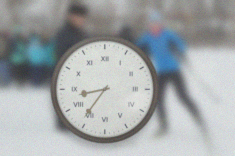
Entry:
8 h 36 min
